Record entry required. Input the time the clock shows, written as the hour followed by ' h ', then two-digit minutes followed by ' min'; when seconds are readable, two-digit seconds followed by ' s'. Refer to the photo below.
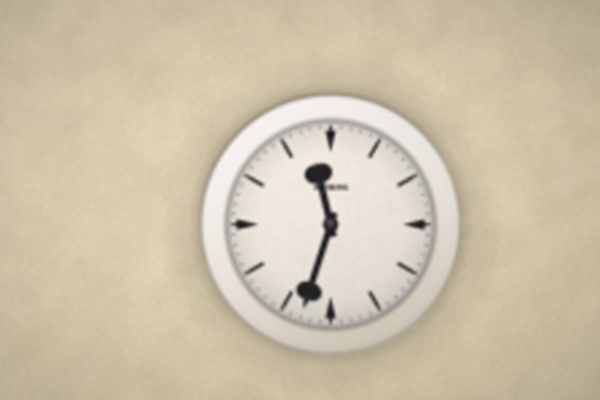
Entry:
11 h 33 min
